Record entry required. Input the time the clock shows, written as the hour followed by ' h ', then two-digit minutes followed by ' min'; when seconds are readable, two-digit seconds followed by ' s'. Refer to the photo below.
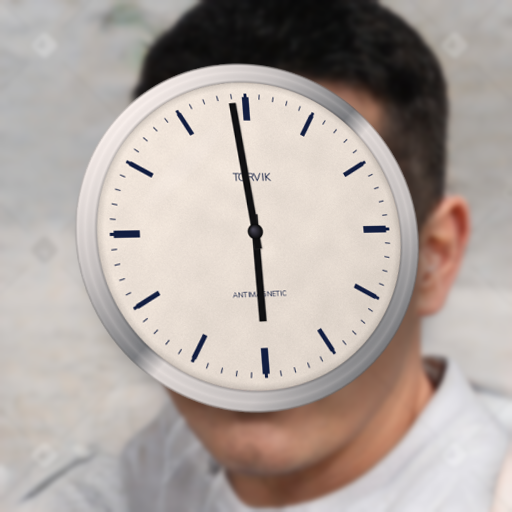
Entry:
5 h 59 min
